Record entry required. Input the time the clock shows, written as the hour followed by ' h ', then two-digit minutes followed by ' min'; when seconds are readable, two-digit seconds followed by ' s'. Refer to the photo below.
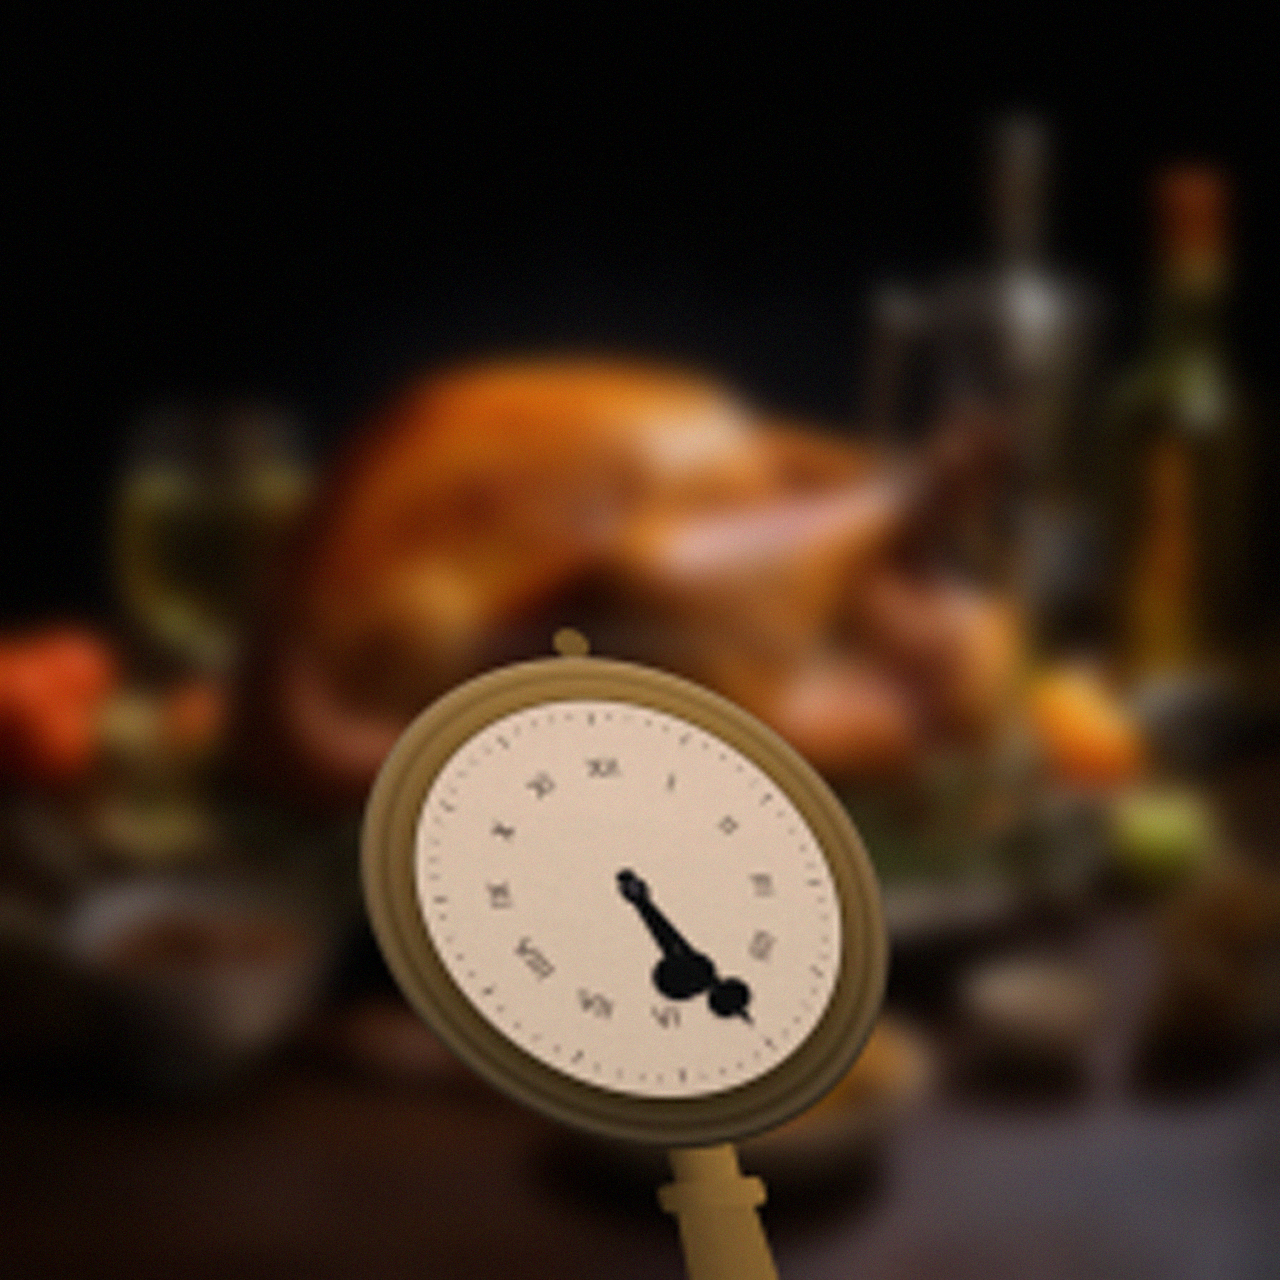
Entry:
5 h 25 min
